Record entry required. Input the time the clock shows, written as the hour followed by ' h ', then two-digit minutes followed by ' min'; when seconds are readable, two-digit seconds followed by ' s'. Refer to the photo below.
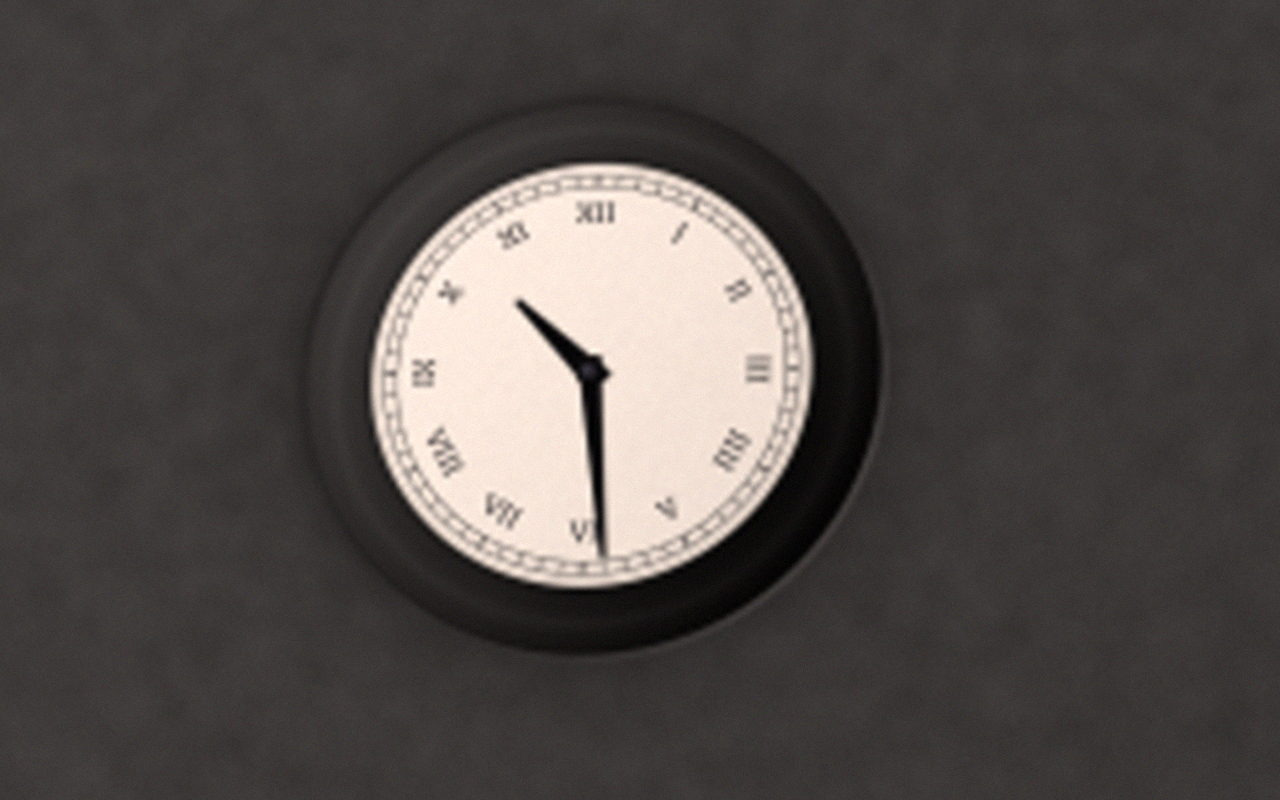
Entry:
10 h 29 min
